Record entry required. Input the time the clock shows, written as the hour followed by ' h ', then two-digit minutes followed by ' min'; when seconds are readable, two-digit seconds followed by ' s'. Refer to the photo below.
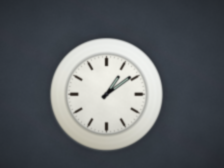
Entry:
1 h 09 min
